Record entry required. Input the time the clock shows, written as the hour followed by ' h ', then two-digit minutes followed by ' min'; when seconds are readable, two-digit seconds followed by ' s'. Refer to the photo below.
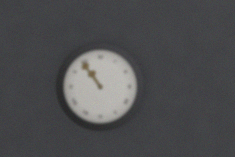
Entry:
10 h 54 min
